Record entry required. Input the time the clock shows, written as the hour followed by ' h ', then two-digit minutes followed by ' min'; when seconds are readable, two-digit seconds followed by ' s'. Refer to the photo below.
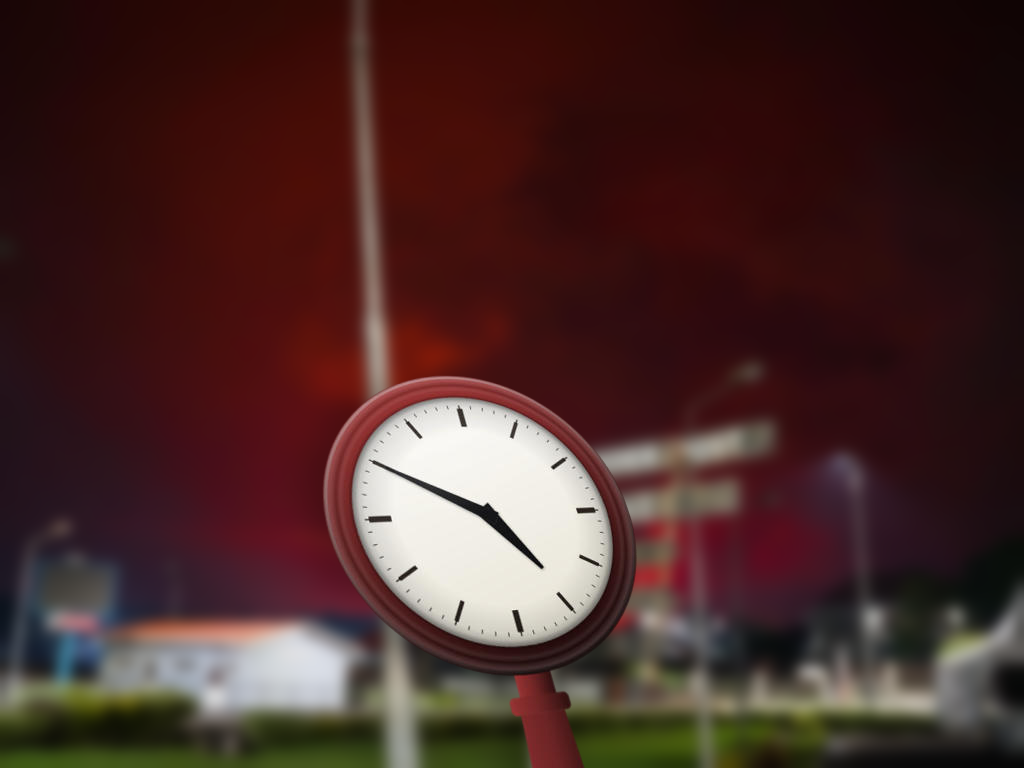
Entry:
4 h 50 min
